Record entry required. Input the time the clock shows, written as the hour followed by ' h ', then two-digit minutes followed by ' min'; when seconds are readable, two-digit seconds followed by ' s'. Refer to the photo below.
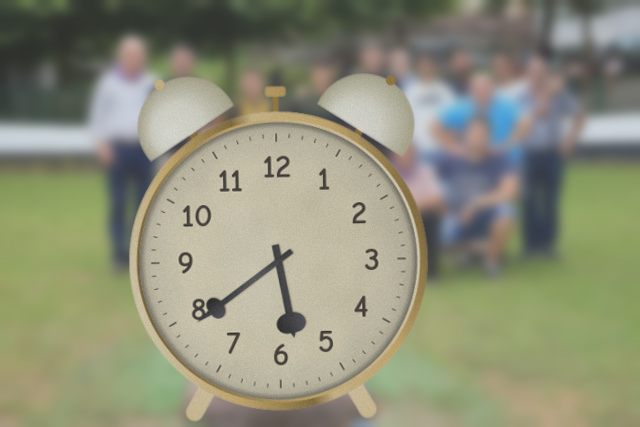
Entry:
5 h 39 min
